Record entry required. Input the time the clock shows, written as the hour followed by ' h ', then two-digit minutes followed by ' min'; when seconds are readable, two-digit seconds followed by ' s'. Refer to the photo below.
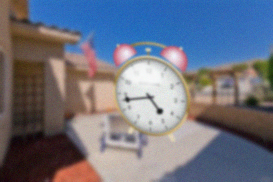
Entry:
4 h 43 min
